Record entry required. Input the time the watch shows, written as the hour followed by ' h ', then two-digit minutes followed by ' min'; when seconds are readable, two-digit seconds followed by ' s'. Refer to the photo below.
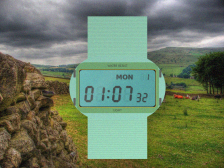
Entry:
1 h 07 min 32 s
